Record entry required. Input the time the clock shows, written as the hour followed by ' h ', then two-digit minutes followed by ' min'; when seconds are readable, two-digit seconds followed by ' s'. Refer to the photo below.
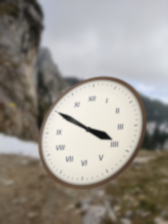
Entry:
3 h 50 min
